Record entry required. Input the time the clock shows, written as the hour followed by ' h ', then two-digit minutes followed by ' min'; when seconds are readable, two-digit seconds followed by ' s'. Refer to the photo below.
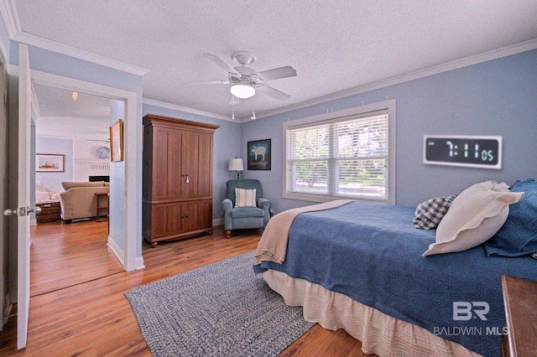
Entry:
7 h 11 min 05 s
